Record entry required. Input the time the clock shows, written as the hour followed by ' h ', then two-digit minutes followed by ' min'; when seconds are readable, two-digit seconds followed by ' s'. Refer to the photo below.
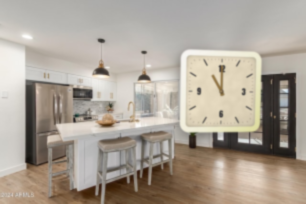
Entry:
11 h 00 min
